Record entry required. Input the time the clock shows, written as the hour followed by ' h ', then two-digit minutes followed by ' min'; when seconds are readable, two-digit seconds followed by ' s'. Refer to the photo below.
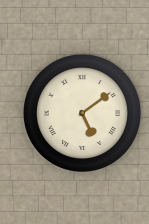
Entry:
5 h 09 min
